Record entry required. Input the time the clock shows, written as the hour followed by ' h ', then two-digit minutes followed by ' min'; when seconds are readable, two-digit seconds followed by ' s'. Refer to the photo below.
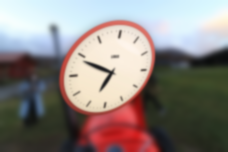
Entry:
6 h 49 min
